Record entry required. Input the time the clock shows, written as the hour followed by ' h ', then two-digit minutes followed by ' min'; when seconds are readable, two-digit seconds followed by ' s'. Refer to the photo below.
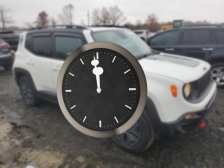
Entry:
11 h 59 min
